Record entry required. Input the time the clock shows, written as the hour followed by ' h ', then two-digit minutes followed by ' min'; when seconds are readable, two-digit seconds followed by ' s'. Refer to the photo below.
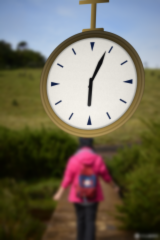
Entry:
6 h 04 min
